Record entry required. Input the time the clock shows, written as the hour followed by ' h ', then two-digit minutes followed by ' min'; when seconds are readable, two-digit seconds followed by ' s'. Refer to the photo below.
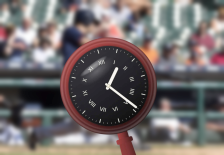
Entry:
1 h 24 min
